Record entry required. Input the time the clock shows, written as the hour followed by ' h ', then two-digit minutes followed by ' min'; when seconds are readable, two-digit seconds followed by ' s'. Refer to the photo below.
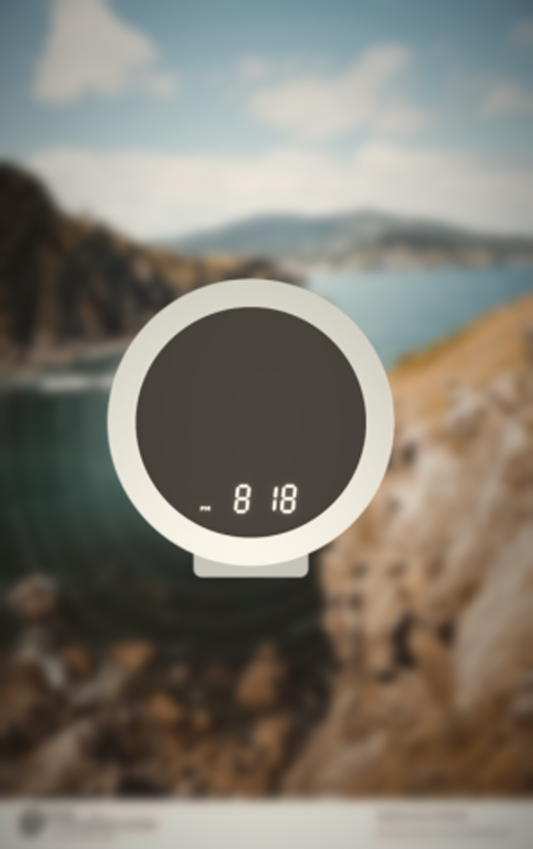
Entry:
8 h 18 min
